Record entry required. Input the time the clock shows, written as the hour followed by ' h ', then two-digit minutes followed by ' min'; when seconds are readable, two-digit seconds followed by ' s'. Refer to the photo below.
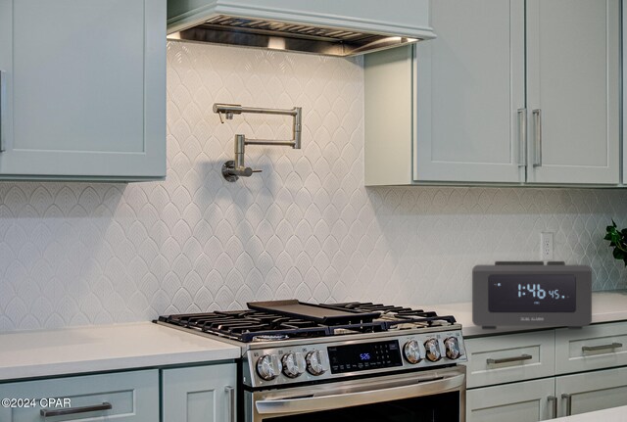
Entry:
1 h 46 min 45 s
